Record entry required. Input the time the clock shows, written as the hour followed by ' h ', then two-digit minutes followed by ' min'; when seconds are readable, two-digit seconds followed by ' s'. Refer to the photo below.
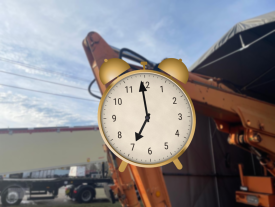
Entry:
6 h 59 min
